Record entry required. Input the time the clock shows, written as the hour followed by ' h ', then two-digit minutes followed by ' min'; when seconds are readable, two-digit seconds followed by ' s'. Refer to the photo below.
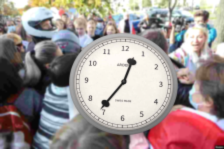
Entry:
12 h 36 min
